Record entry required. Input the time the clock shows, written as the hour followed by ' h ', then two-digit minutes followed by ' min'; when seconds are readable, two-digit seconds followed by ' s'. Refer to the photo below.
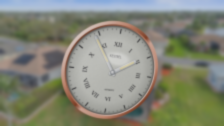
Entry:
1 h 54 min
